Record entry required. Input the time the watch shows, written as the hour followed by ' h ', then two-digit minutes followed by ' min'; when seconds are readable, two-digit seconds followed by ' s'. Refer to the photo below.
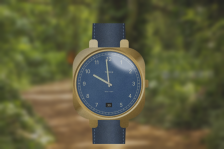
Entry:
9 h 59 min
